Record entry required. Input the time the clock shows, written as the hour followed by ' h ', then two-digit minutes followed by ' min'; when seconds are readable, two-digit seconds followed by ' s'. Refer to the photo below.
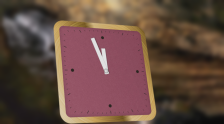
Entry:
11 h 57 min
